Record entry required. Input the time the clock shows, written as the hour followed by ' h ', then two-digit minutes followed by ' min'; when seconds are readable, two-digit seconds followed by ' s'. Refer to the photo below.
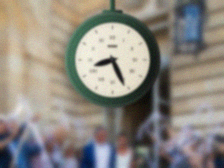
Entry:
8 h 26 min
